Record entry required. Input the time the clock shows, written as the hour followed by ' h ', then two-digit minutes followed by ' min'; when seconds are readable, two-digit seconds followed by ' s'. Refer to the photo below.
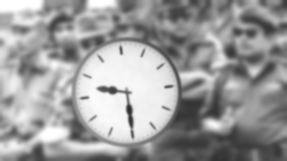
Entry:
9 h 30 min
